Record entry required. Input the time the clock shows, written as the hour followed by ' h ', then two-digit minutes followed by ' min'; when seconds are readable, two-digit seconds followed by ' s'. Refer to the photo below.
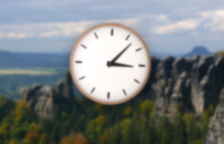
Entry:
3 h 07 min
